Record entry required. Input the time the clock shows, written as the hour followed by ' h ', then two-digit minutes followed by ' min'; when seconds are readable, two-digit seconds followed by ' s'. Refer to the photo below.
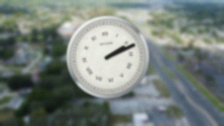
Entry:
2 h 12 min
